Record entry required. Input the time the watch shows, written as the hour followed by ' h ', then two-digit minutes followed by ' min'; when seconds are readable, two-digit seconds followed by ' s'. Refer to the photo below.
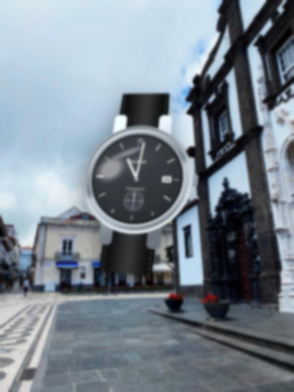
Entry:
11 h 01 min
